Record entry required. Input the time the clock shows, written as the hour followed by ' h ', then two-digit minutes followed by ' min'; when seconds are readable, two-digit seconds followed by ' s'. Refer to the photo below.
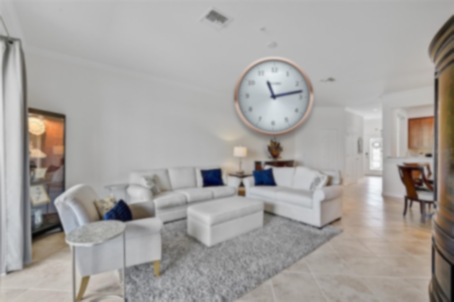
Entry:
11 h 13 min
